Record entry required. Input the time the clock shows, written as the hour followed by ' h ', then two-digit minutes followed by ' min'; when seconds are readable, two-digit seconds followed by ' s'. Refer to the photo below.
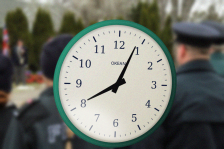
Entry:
8 h 04 min
